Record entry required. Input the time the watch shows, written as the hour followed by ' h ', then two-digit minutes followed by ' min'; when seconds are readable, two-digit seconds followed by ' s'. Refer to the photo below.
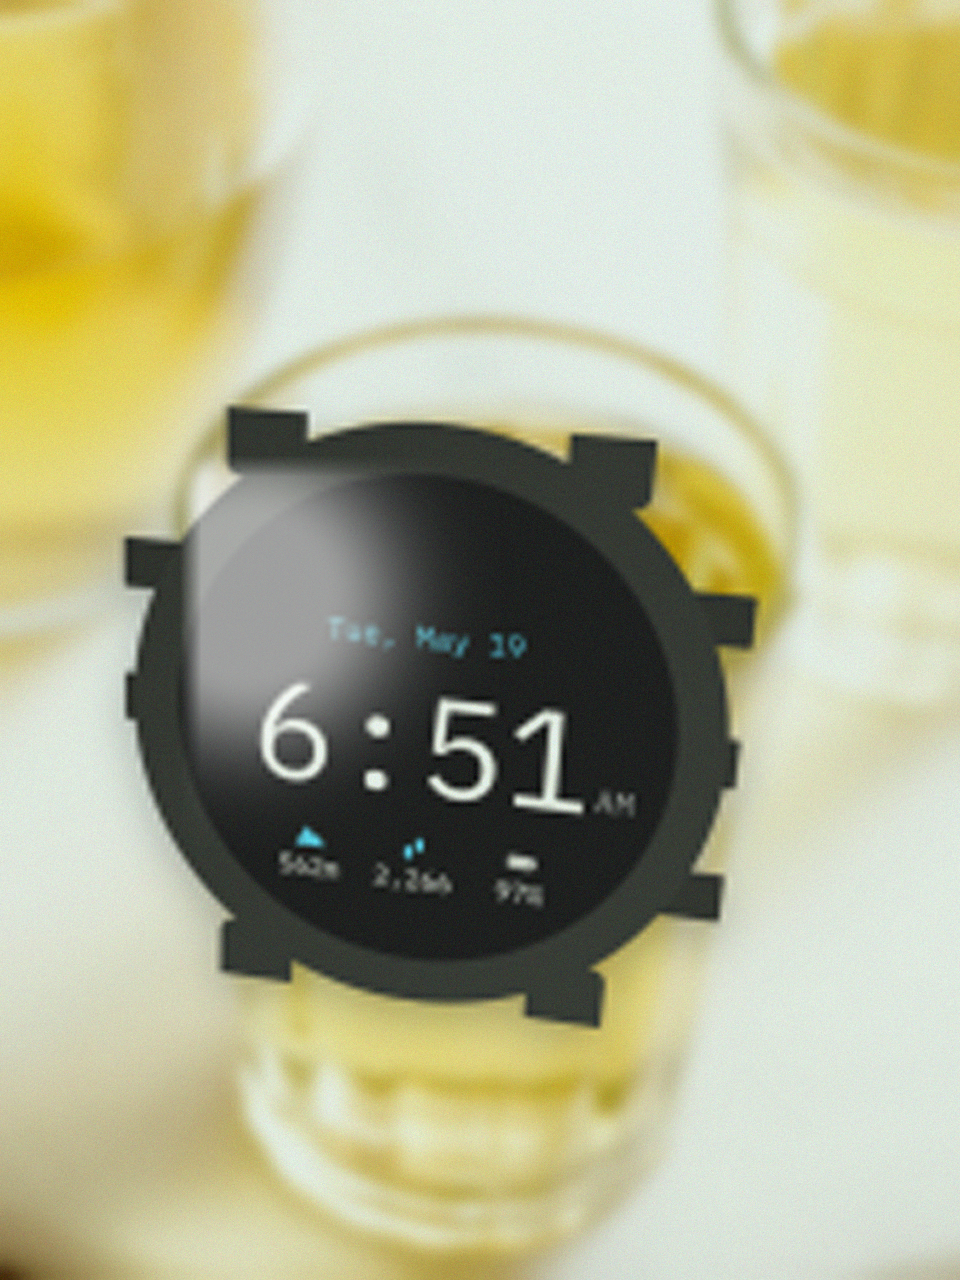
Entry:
6 h 51 min
